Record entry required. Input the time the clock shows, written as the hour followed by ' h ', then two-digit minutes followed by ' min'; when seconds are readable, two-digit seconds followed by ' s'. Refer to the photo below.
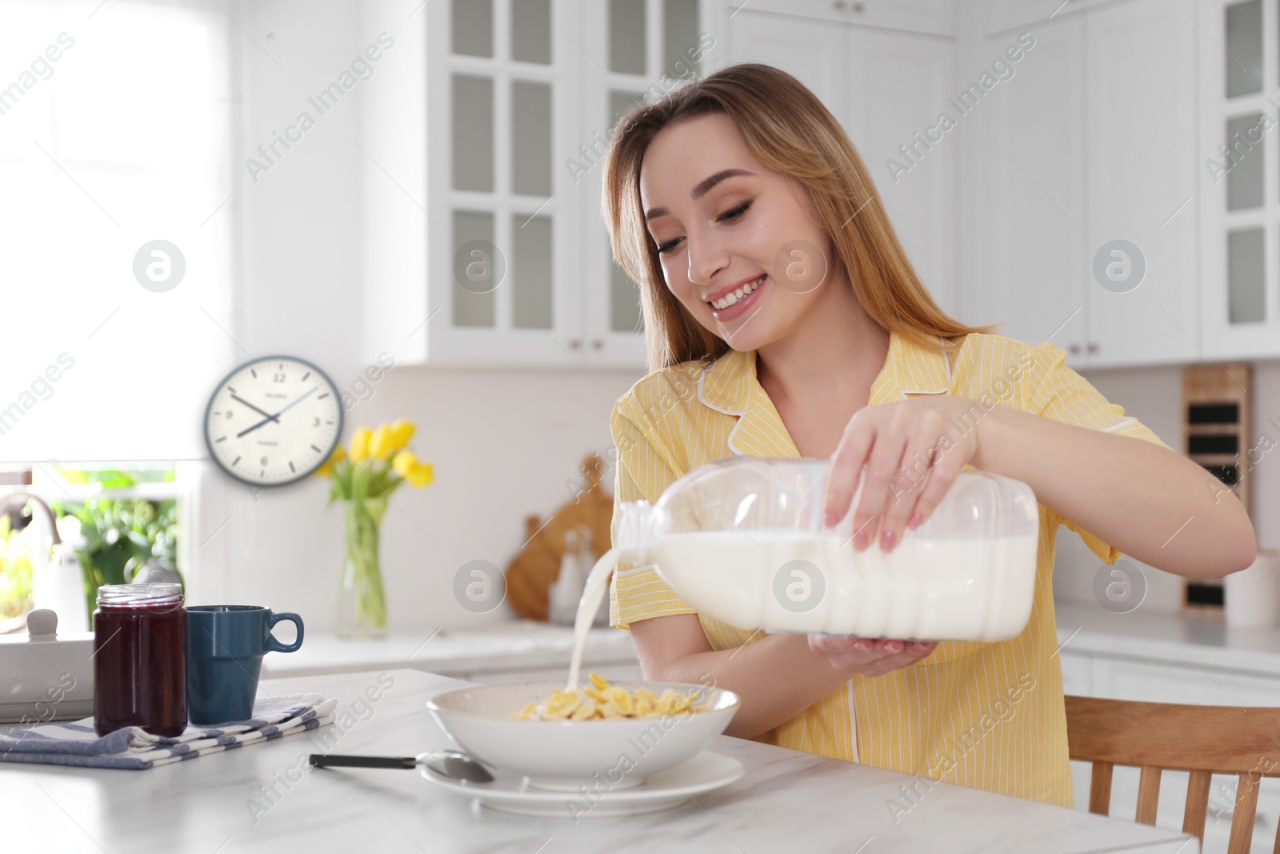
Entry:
7 h 49 min 08 s
